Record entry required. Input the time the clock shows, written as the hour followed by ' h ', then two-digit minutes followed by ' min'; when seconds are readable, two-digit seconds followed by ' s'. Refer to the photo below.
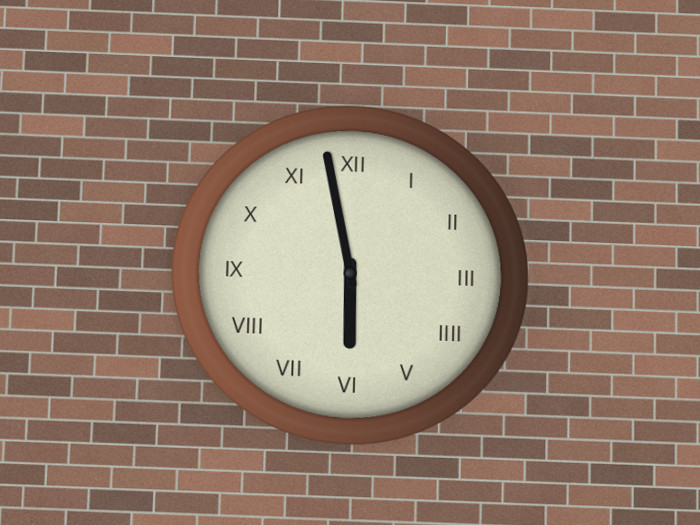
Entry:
5 h 58 min
